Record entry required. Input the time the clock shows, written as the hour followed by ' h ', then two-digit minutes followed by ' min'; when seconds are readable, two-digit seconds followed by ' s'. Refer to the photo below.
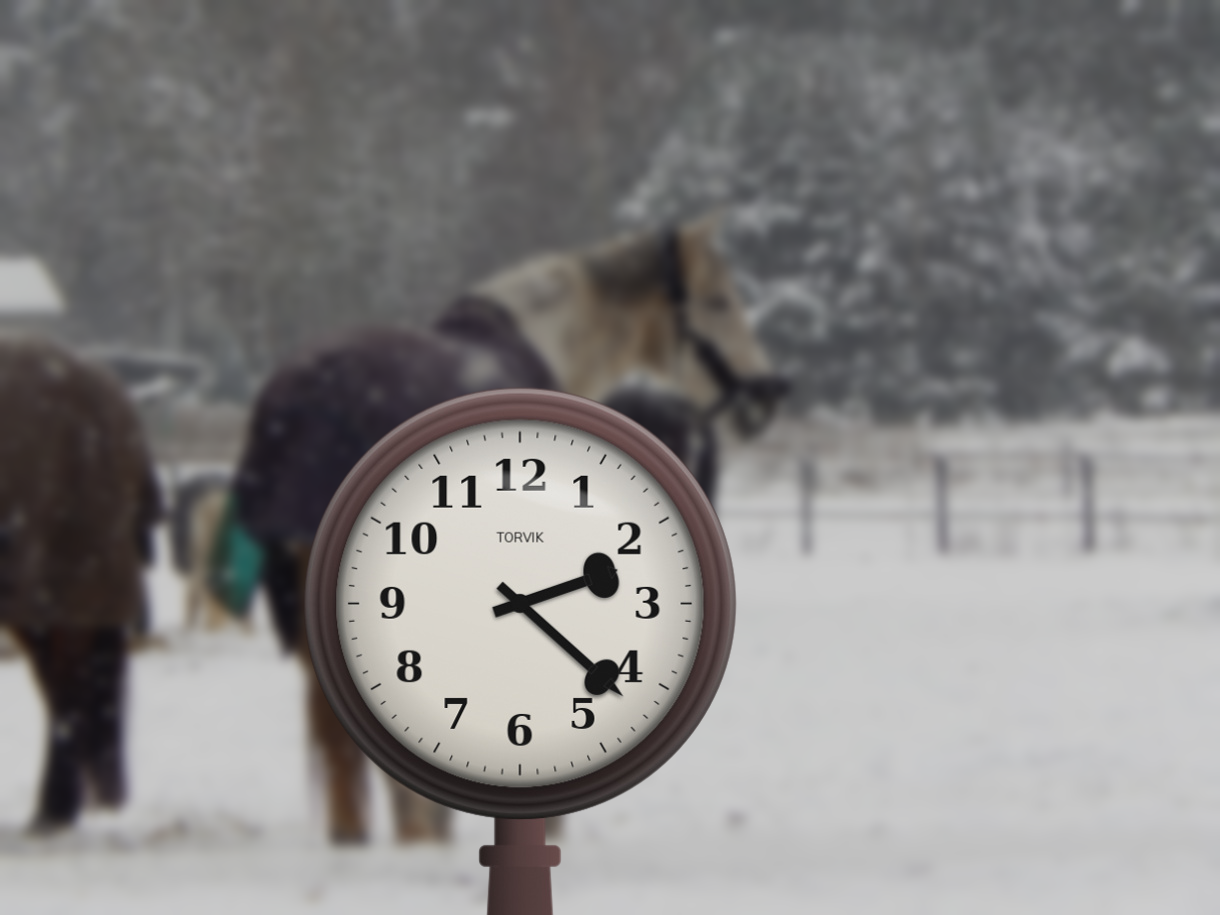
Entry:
2 h 22 min
